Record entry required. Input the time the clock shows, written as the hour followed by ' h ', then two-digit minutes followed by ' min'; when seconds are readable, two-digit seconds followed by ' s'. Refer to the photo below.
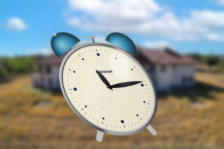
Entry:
11 h 14 min
